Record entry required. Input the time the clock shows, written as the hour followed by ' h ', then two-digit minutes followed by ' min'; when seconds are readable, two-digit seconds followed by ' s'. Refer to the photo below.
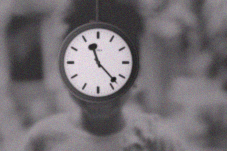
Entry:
11 h 23 min
